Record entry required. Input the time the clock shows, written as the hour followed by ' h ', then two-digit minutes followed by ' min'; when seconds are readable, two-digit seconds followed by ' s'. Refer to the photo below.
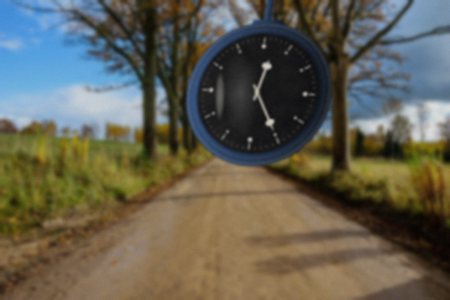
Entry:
12 h 25 min
